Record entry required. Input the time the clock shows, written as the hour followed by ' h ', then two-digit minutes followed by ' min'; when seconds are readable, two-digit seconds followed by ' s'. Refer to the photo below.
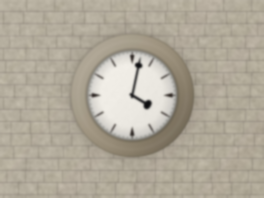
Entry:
4 h 02 min
